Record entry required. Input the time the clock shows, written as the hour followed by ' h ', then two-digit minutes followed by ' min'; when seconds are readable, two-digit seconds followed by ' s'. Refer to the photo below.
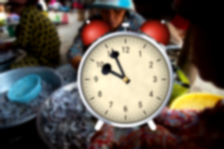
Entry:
9 h 56 min
